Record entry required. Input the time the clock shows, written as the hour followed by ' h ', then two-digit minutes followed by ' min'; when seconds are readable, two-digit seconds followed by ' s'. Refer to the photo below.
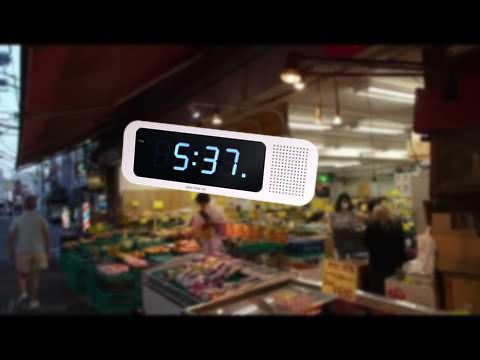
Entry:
5 h 37 min
